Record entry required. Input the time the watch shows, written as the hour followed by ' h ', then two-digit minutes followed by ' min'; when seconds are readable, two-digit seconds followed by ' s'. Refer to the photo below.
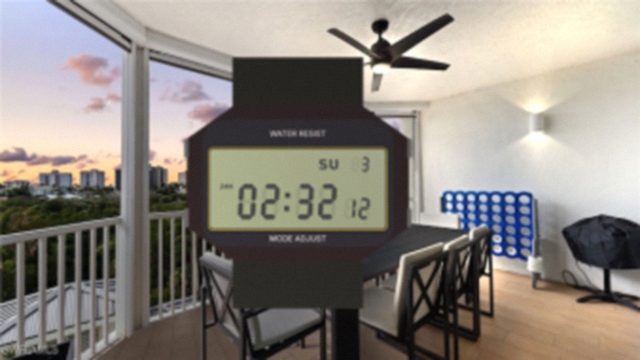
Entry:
2 h 32 min 12 s
